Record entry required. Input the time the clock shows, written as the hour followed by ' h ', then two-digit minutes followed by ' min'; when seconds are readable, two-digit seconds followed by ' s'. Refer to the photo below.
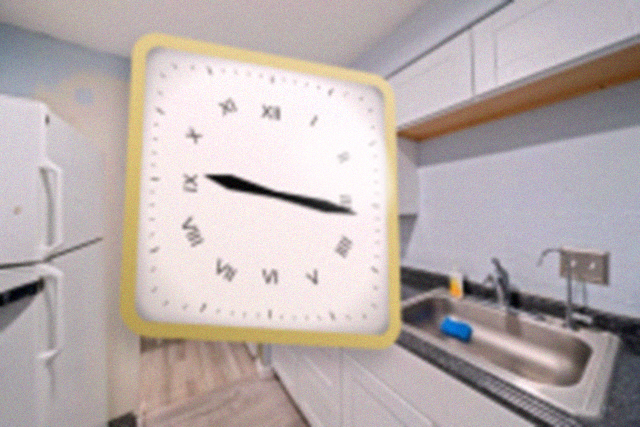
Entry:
9 h 16 min
